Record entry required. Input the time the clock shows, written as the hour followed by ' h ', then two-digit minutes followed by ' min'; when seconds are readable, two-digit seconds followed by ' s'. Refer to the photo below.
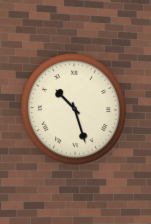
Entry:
10 h 27 min
